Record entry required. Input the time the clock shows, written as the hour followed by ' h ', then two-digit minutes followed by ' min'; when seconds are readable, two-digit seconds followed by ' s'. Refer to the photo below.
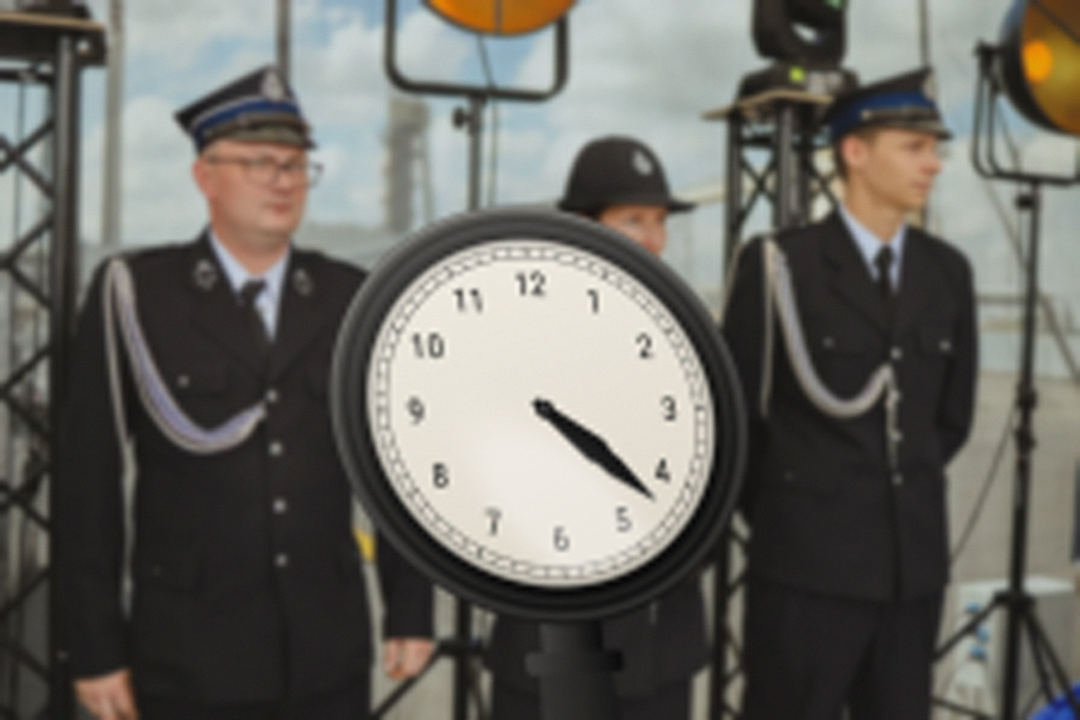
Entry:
4 h 22 min
